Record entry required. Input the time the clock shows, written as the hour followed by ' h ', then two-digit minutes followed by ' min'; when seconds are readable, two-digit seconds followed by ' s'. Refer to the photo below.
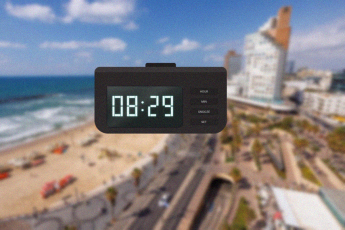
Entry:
8 h 29 min
